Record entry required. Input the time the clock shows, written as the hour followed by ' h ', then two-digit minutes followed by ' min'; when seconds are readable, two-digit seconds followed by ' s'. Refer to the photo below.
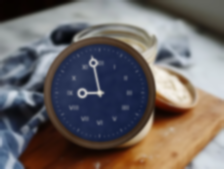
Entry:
8 h 58 min
